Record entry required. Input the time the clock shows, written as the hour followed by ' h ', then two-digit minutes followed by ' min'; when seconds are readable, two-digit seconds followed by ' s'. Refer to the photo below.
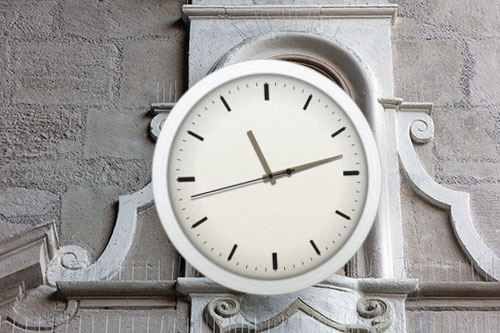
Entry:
11 h 12 min 43 s
